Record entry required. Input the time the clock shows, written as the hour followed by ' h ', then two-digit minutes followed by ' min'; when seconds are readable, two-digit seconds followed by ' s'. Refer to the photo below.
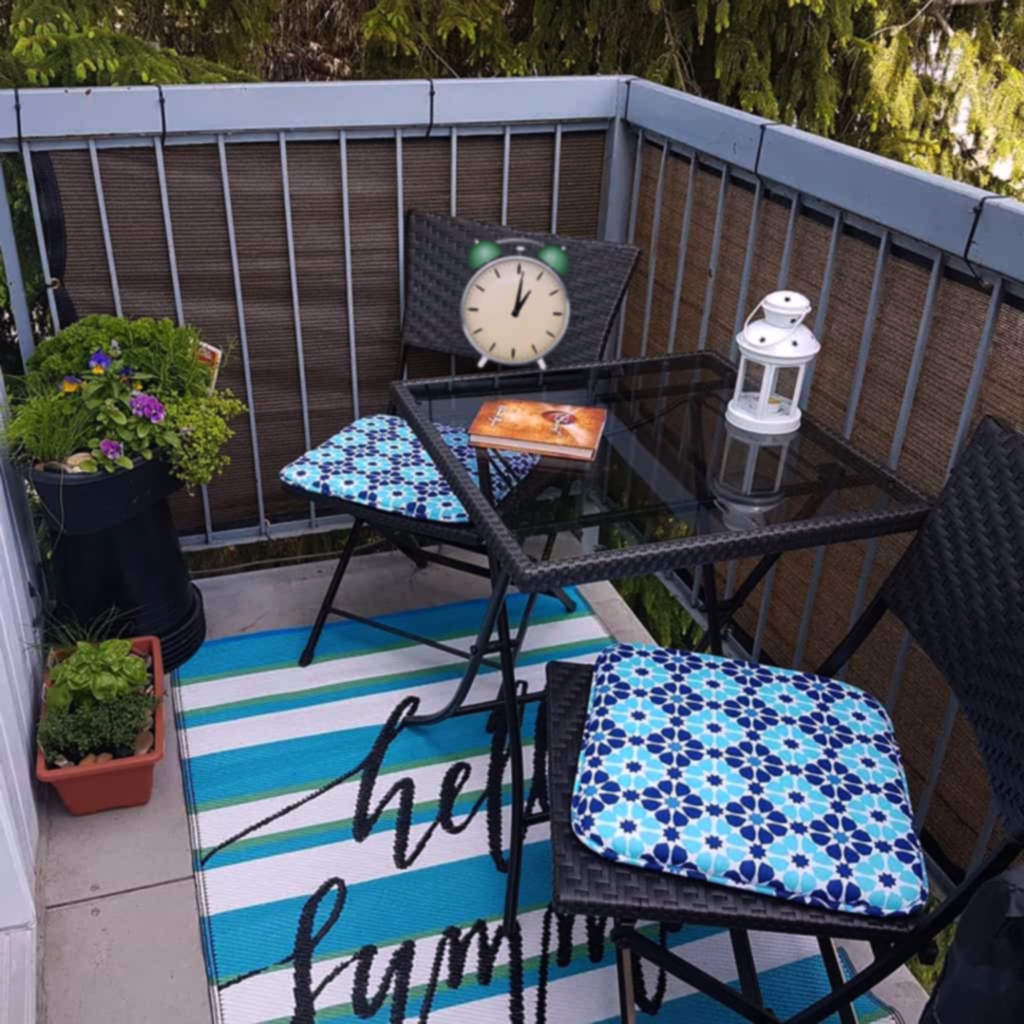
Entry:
1 h 01 min
